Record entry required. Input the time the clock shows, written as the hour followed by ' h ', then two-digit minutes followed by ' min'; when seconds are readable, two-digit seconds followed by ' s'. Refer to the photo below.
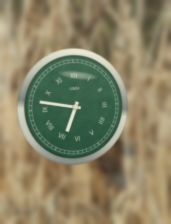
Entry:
6 h 47 min
